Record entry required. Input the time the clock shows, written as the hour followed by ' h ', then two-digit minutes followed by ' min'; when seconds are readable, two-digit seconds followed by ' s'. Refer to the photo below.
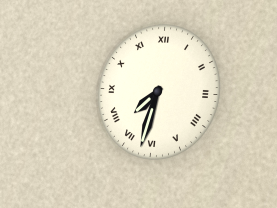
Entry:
7 h 32 min
